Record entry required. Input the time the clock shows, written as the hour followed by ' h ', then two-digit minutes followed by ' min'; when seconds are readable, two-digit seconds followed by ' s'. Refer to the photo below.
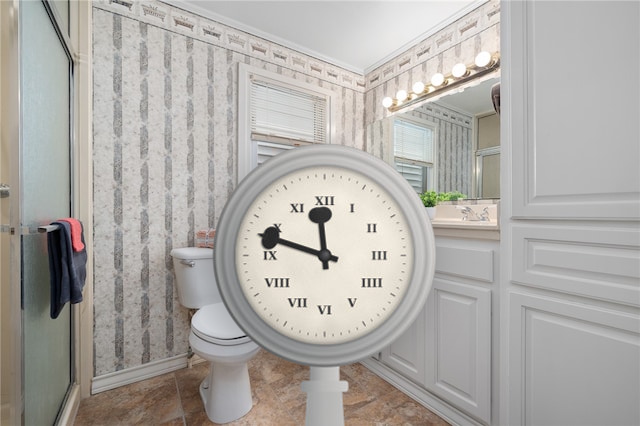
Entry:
11 h 48 min
